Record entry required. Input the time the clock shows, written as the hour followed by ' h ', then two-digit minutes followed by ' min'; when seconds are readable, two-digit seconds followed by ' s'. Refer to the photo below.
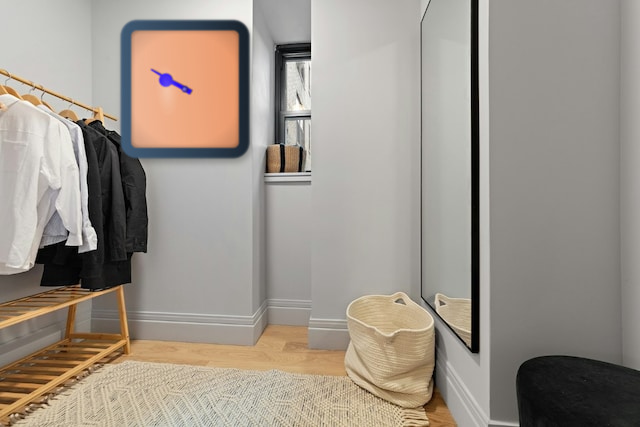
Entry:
9 h 50 min
